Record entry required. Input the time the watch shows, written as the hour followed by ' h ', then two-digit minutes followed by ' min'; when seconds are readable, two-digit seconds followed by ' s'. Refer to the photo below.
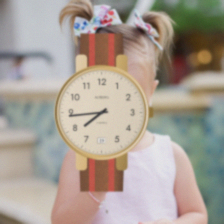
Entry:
7 h 44 min
